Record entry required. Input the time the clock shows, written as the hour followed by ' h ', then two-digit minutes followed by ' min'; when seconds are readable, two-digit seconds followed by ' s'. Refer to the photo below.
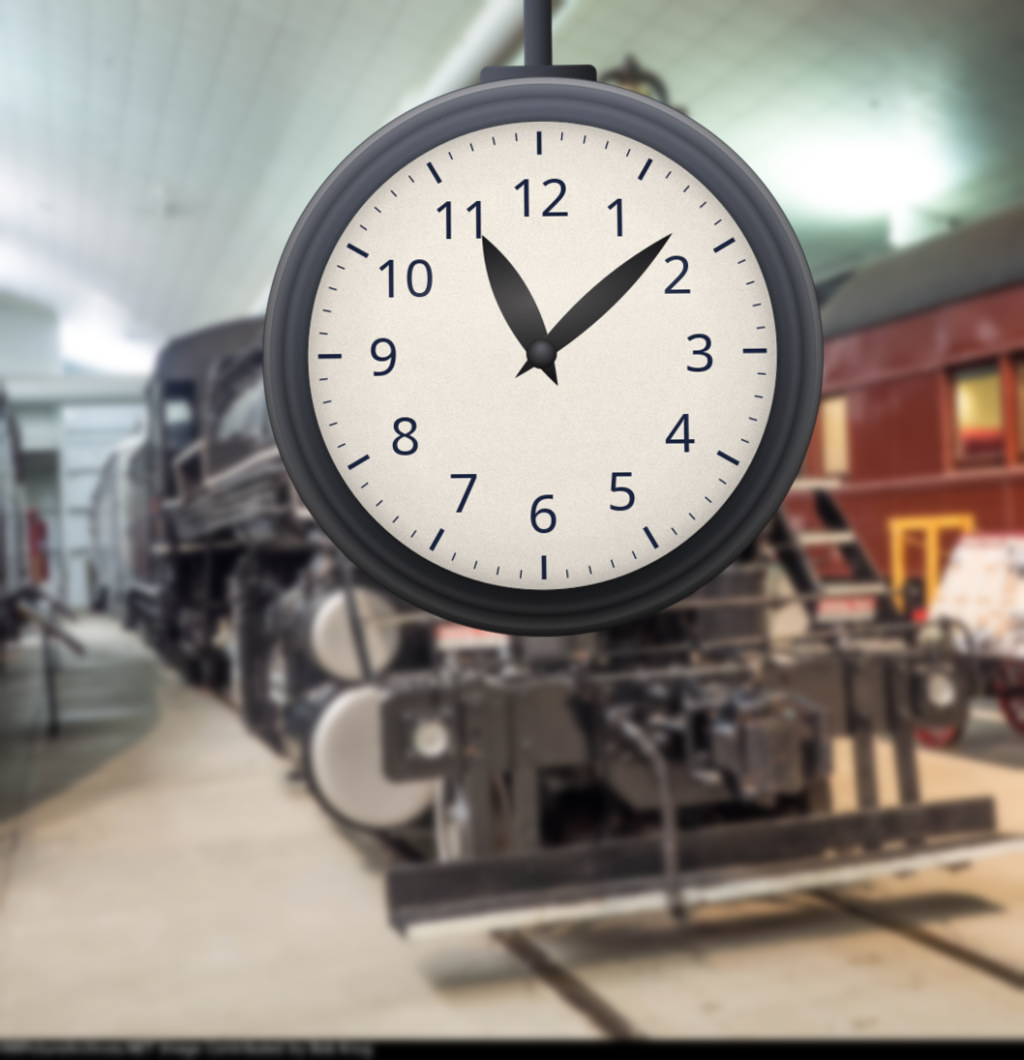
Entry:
11 h 08 min
